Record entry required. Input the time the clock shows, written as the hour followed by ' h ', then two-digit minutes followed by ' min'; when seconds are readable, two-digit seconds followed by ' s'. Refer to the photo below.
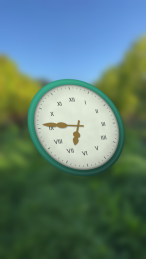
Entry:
6 h 46 min
